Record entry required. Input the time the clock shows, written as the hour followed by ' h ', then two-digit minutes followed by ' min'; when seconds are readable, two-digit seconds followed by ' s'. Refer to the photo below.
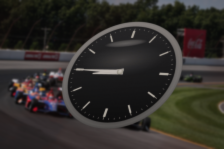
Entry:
8 h 45 min
